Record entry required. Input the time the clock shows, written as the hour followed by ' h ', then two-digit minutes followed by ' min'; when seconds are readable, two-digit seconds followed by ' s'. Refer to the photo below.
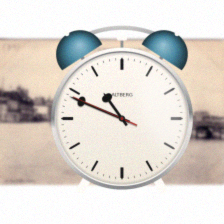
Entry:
10 h 48 min 49 s
